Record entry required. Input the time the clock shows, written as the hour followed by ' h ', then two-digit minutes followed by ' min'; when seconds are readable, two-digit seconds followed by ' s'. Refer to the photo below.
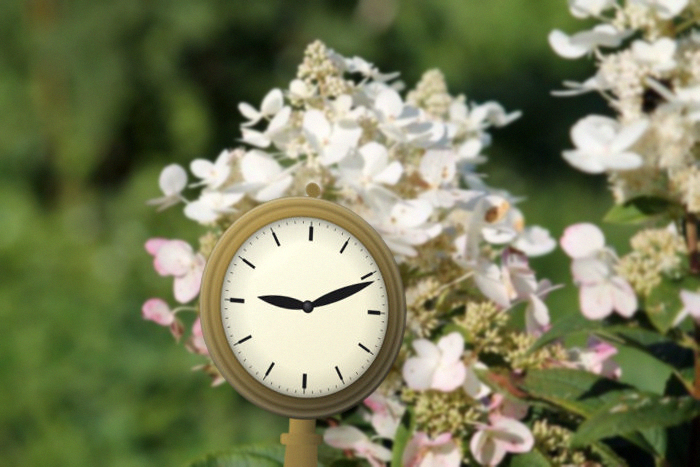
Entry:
9 h 11 min
